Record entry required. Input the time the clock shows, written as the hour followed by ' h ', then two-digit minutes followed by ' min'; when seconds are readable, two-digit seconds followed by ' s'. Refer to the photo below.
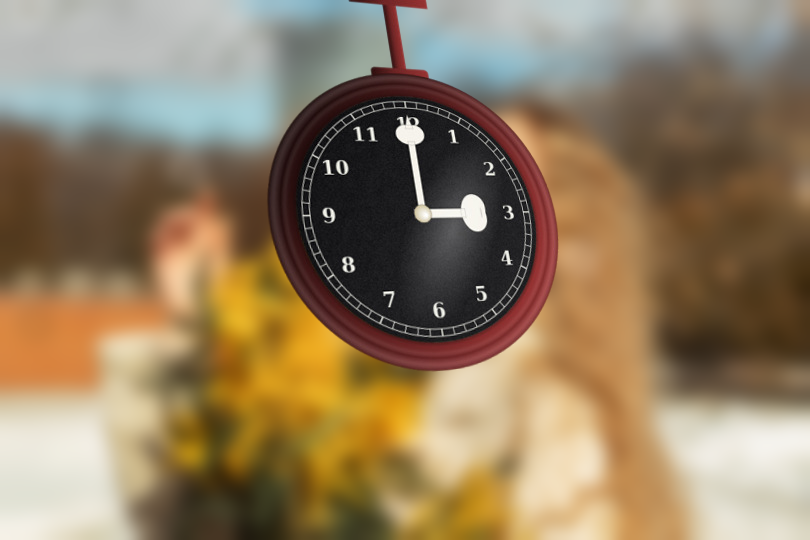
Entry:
3 h 00 min
